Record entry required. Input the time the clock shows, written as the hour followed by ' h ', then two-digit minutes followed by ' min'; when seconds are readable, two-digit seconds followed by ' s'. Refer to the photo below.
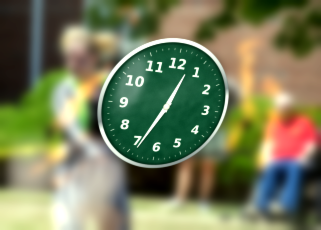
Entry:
12 h 34 min
